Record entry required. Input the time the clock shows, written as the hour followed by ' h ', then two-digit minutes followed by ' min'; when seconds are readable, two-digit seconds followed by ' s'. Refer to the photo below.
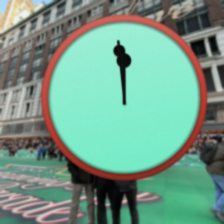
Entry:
11 h 59 min
